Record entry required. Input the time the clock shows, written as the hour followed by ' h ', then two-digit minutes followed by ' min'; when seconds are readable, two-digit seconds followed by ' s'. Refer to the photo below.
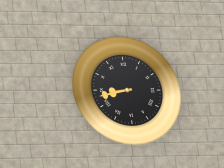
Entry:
8 h 43 min
